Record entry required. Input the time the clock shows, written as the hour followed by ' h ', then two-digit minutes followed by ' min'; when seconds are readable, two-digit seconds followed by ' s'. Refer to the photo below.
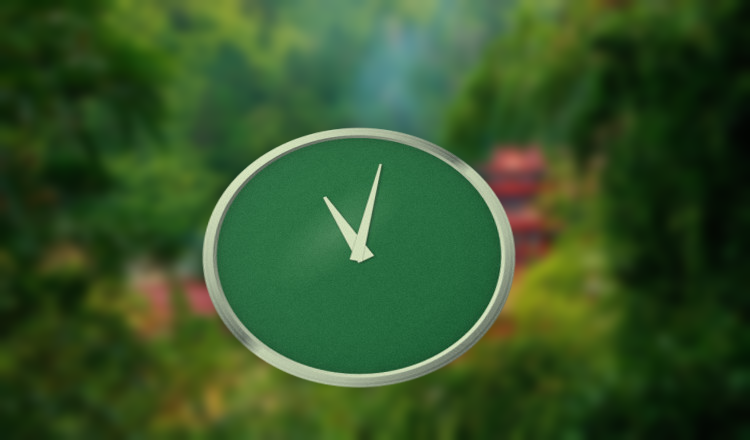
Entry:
11 h 02 min
